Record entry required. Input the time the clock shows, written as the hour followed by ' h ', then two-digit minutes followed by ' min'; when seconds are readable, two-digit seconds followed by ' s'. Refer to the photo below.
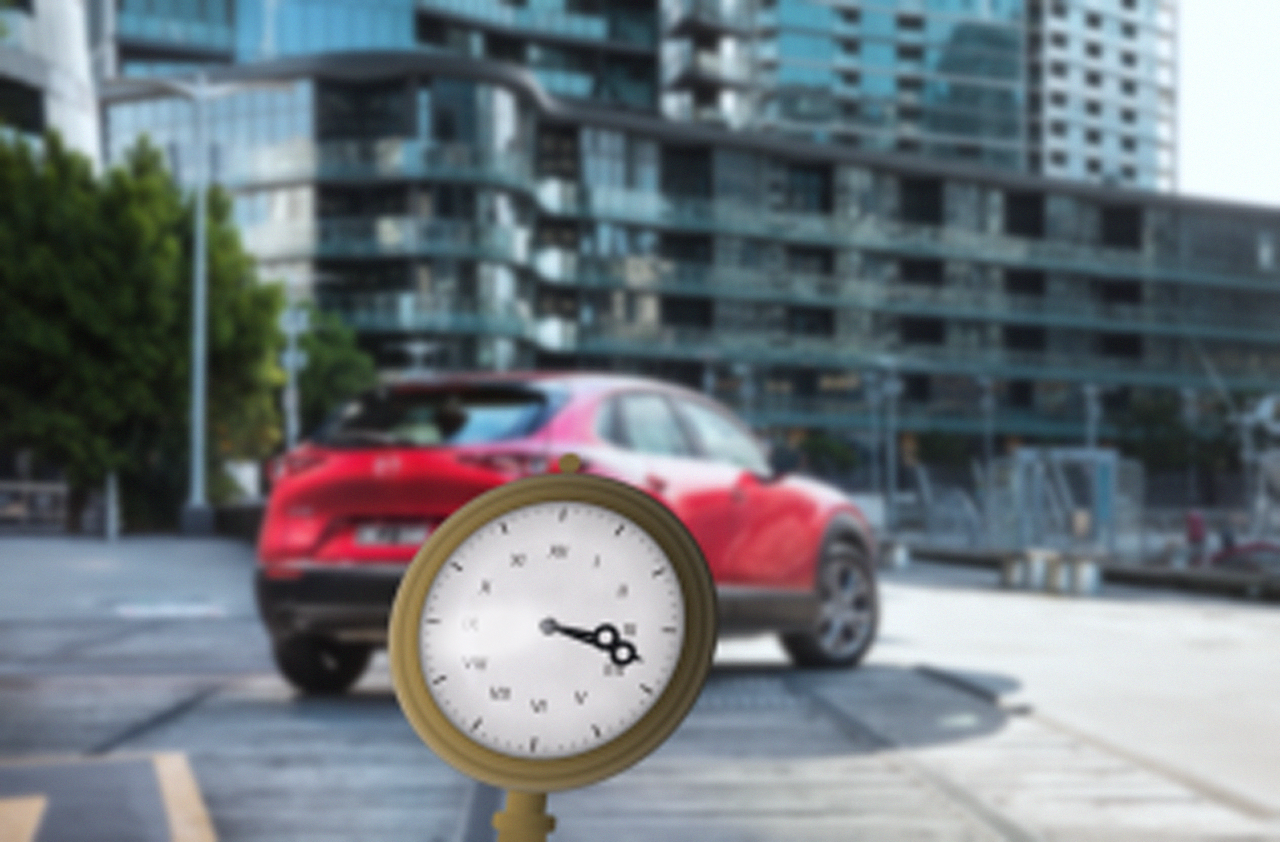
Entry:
3 h 18 min
